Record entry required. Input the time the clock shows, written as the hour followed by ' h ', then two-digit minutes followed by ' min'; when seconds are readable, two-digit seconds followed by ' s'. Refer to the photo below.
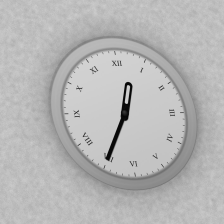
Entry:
12 h 35 min
